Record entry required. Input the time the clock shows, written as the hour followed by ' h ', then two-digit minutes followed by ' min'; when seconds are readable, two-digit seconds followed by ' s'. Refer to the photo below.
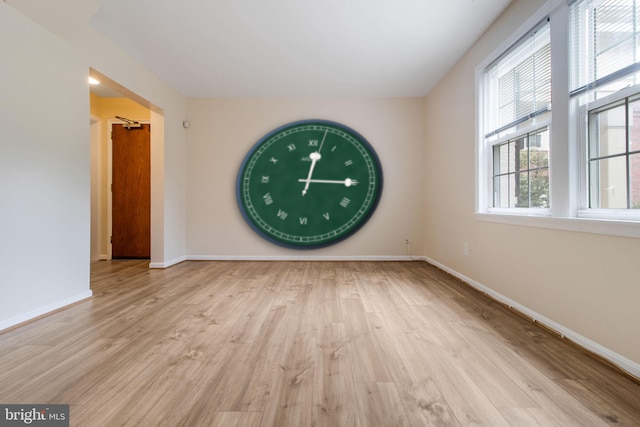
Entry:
12 h 15 min 02 s
